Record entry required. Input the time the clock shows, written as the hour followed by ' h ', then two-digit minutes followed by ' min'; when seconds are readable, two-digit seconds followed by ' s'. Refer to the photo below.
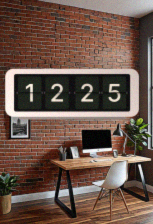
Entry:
12 h 25 min
